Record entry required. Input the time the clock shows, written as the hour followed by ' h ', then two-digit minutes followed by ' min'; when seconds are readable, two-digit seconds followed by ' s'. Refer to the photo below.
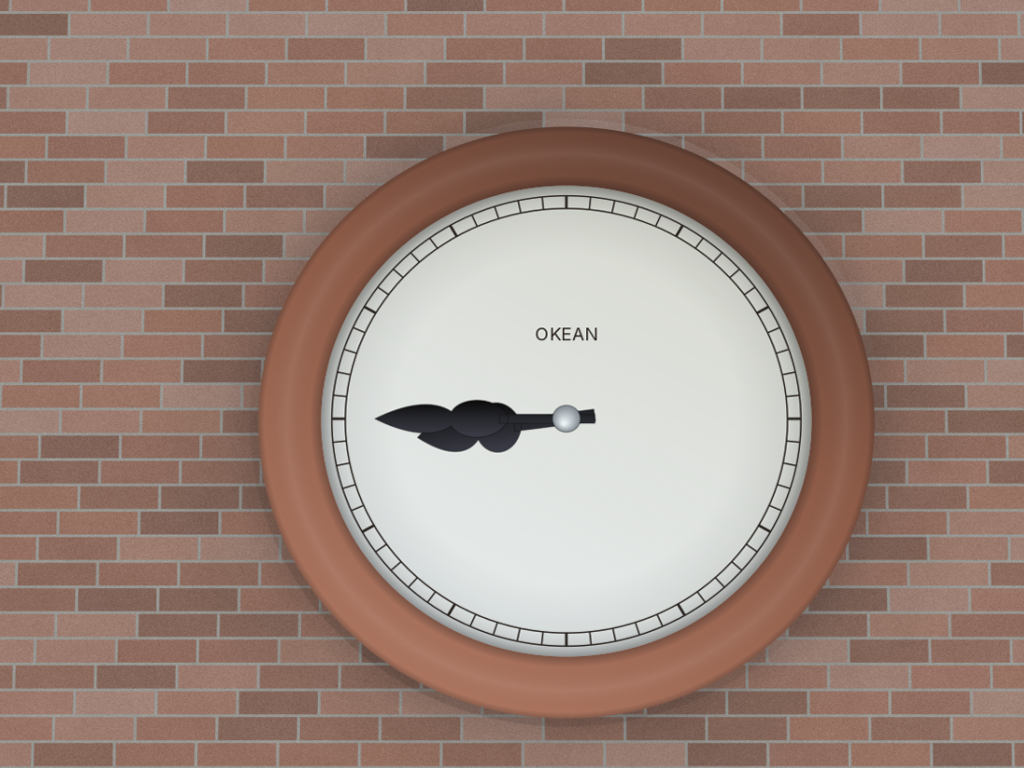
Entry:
8 h 45 min
